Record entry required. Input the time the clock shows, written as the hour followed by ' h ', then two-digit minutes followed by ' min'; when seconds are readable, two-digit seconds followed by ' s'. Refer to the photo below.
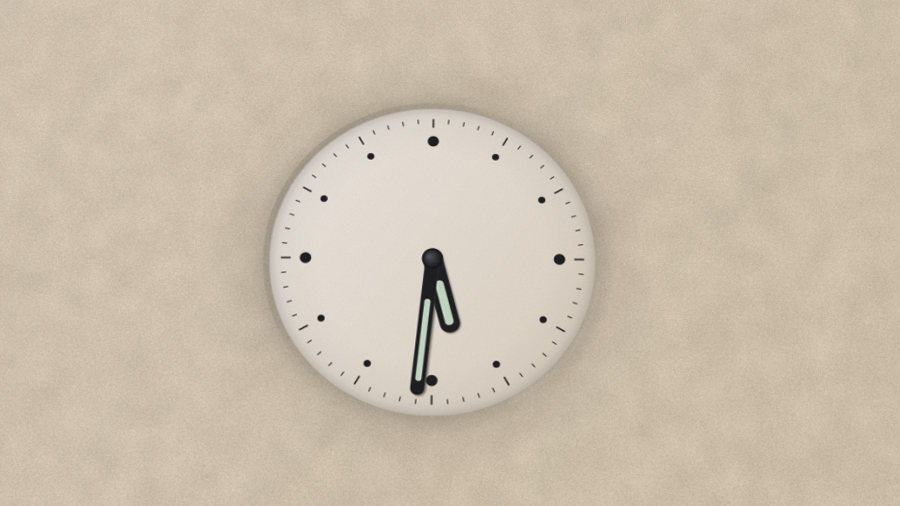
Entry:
5 h 31 min
